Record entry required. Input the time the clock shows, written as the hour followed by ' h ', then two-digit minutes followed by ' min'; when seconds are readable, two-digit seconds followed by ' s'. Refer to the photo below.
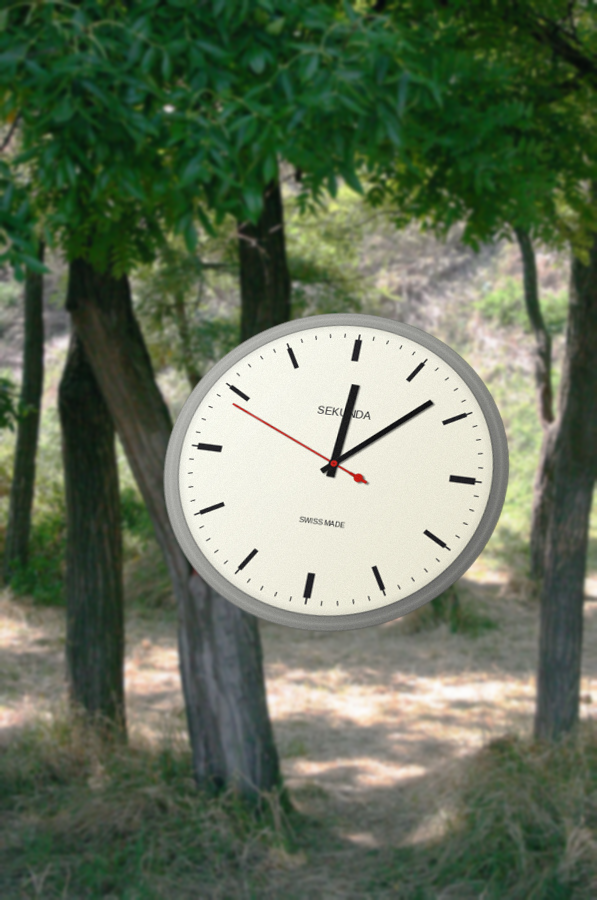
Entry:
12 h 07 min 49 s
